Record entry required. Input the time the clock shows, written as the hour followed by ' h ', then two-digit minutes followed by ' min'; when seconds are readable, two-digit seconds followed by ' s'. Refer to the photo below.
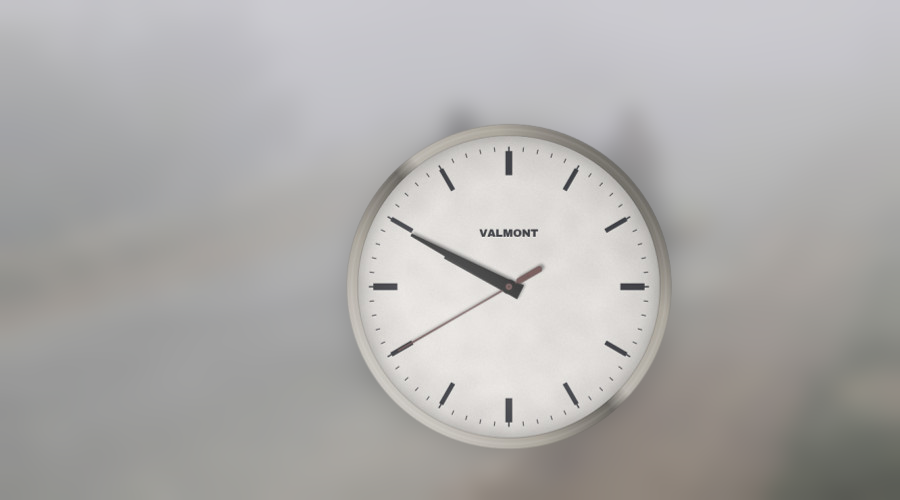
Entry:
9 h 49 min 40 s
